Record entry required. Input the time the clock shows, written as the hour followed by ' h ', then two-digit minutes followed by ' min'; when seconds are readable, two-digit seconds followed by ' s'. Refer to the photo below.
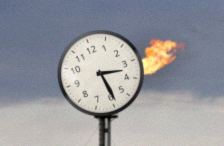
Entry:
3 h 29 min
